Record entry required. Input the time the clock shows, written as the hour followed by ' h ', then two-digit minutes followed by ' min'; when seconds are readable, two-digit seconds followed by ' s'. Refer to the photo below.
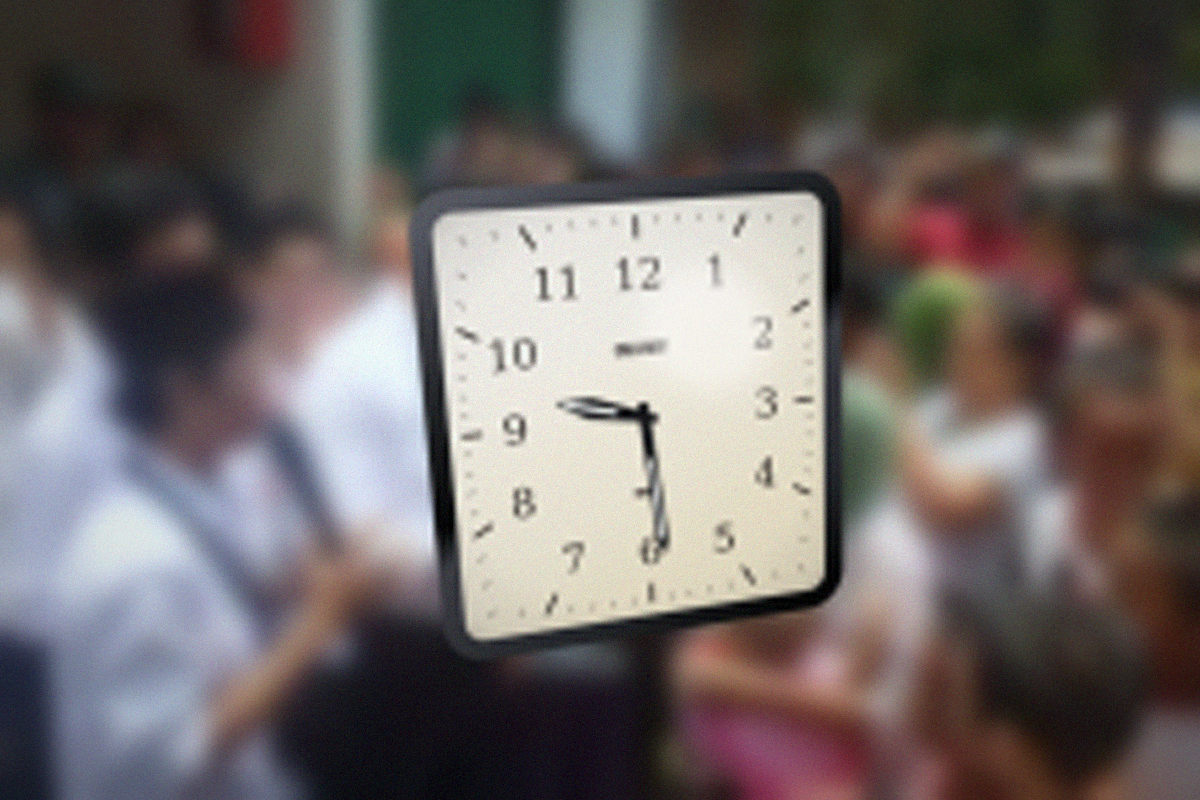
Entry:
9 h 29 min
